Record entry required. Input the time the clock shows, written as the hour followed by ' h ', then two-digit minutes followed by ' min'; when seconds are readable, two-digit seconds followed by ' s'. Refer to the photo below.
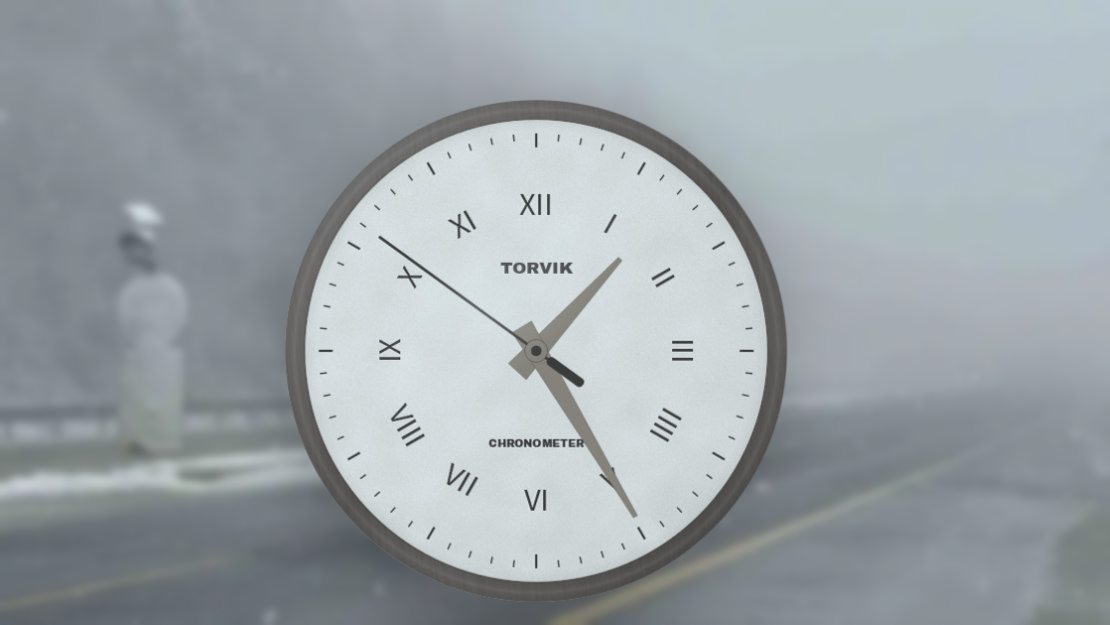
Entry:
1 h 24 min 51 s
